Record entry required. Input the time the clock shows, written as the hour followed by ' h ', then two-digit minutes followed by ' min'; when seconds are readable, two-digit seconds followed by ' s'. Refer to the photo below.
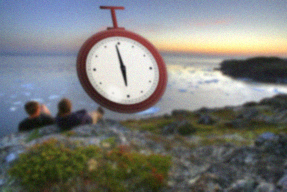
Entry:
5 h 59 min
